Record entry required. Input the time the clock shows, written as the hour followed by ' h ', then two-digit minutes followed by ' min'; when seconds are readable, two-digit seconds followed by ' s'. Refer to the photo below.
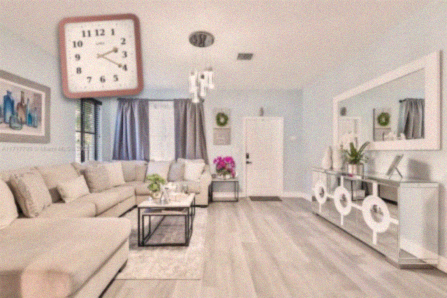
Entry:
2 h 20 min
